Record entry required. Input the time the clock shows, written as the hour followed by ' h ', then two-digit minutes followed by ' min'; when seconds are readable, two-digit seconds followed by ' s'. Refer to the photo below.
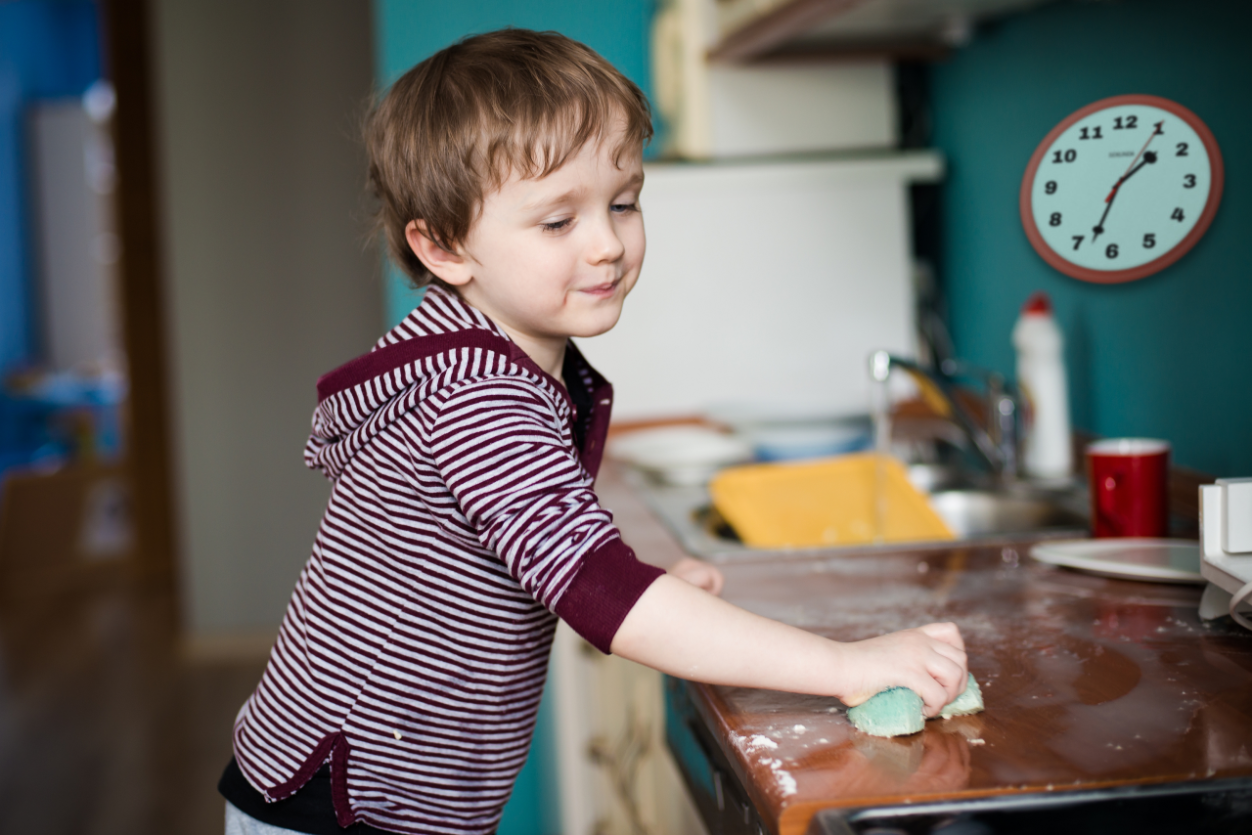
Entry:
1 h 33 min 05 s
